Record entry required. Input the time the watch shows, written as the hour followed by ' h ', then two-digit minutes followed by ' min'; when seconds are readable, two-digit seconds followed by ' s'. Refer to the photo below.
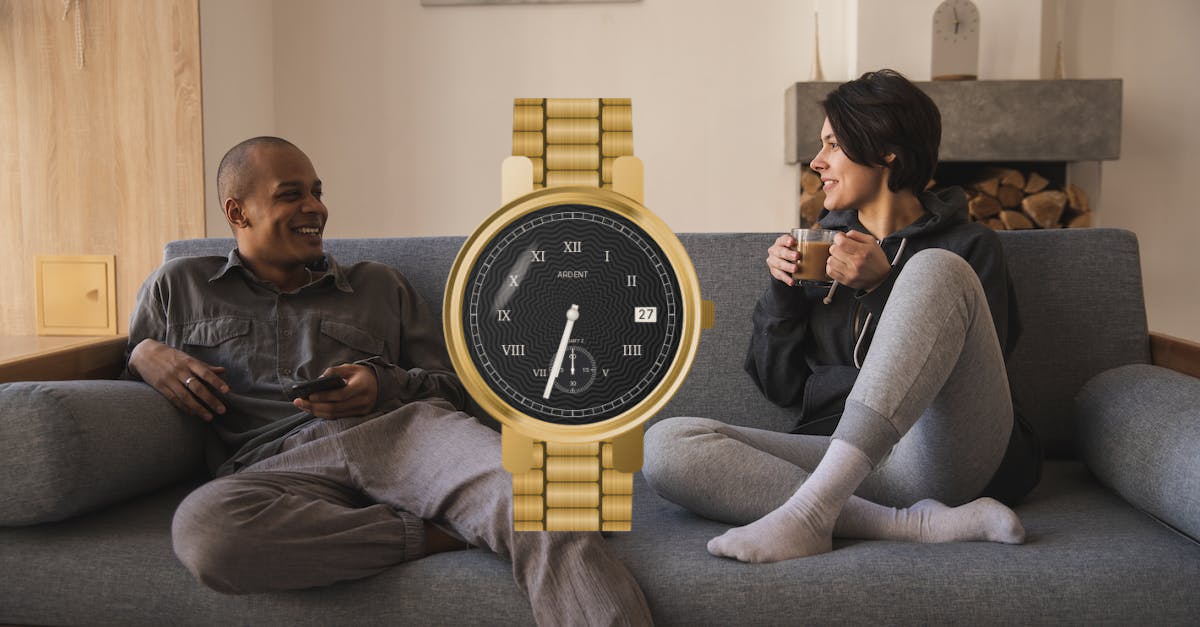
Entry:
6 h 33 min
